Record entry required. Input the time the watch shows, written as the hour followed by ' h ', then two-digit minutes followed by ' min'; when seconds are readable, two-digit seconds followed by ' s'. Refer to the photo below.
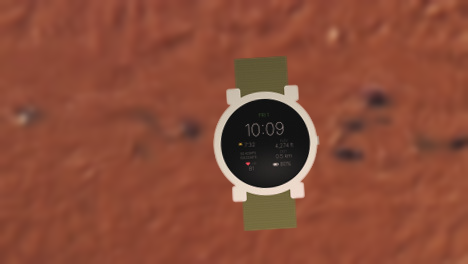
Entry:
10 h 09 min
